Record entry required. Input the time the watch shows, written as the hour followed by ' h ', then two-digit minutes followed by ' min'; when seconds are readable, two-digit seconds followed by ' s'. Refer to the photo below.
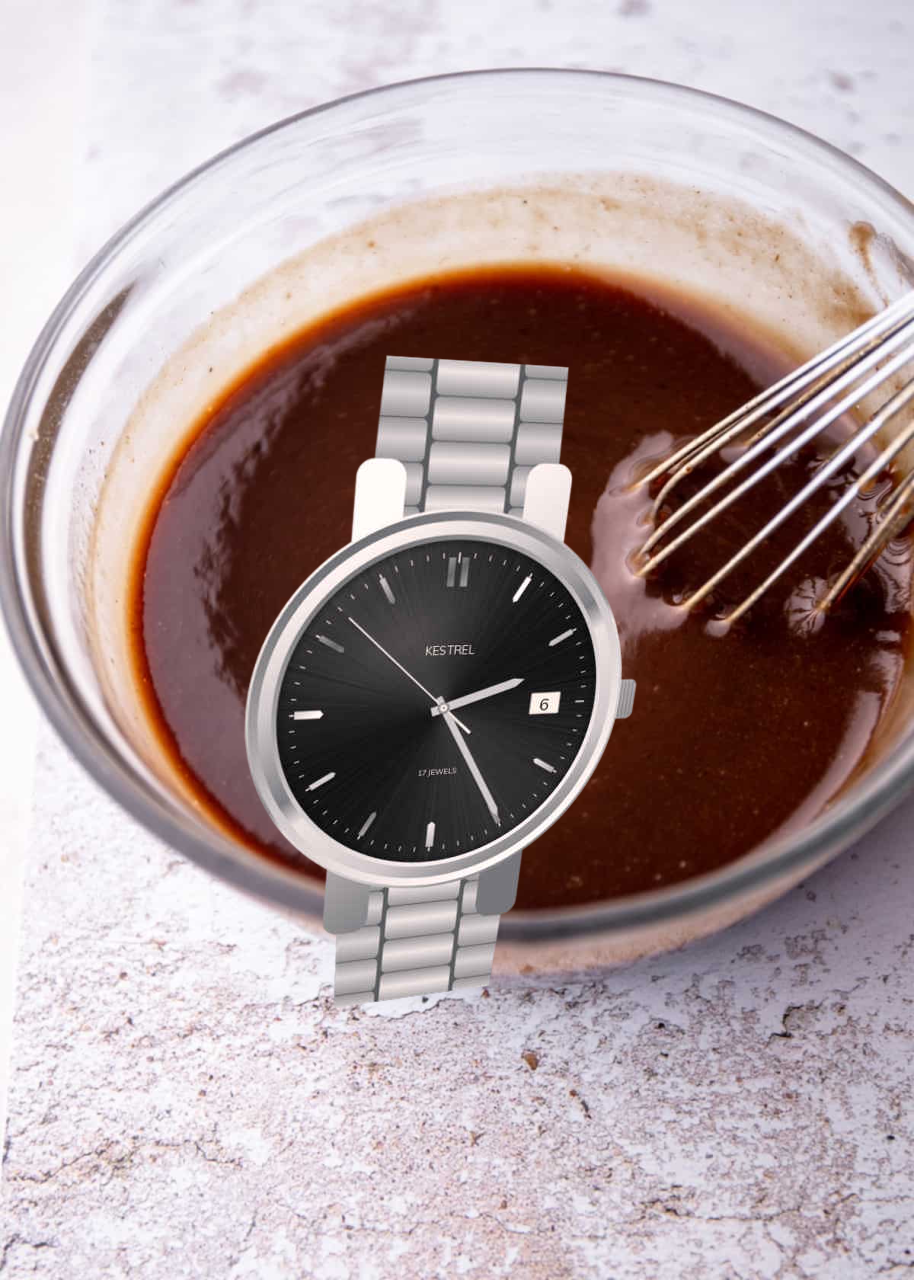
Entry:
2 h 24 min 52 s
